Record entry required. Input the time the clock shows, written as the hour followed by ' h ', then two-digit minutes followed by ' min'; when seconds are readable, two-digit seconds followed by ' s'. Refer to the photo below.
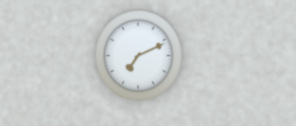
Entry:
7 h 11 min
